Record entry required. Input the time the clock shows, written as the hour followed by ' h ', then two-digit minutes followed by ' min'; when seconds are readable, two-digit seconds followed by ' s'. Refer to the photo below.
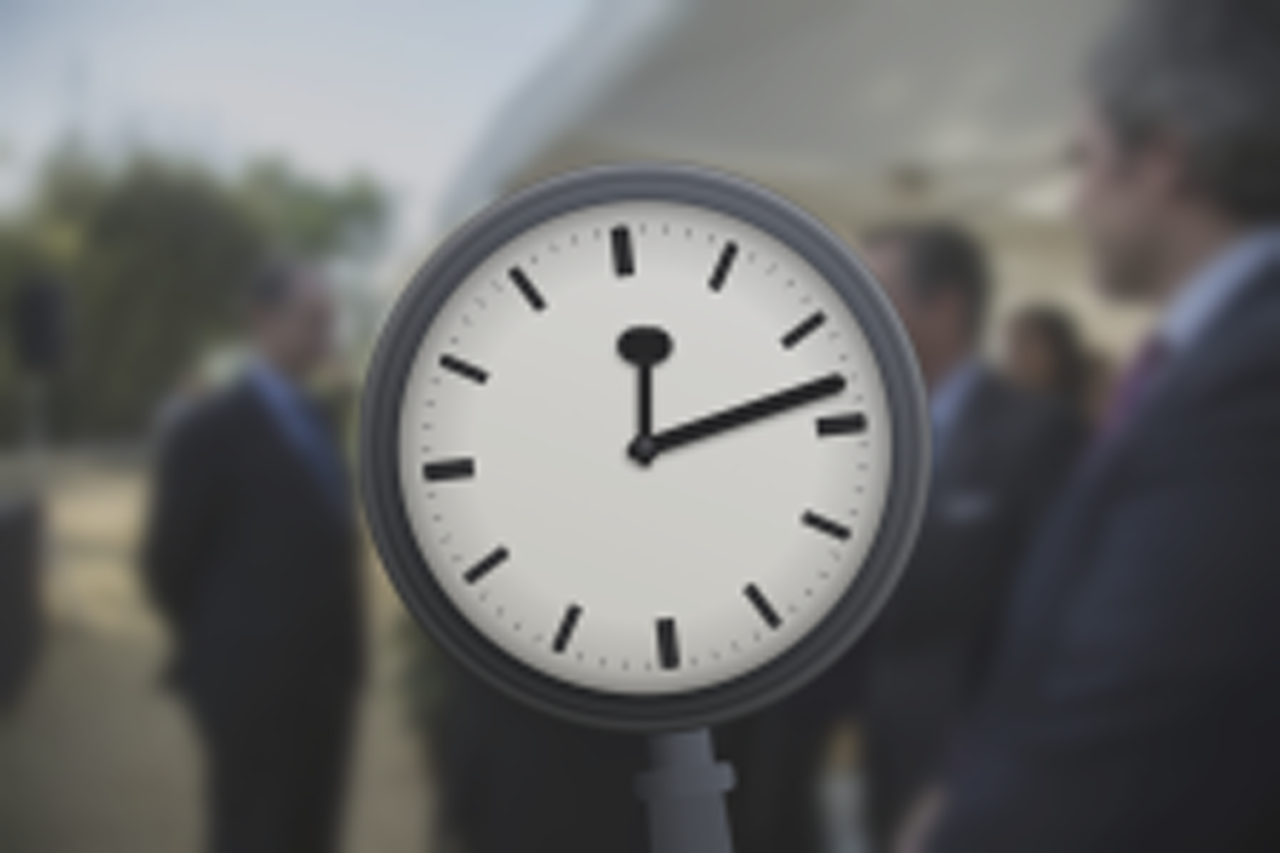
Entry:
12 h 13 min
